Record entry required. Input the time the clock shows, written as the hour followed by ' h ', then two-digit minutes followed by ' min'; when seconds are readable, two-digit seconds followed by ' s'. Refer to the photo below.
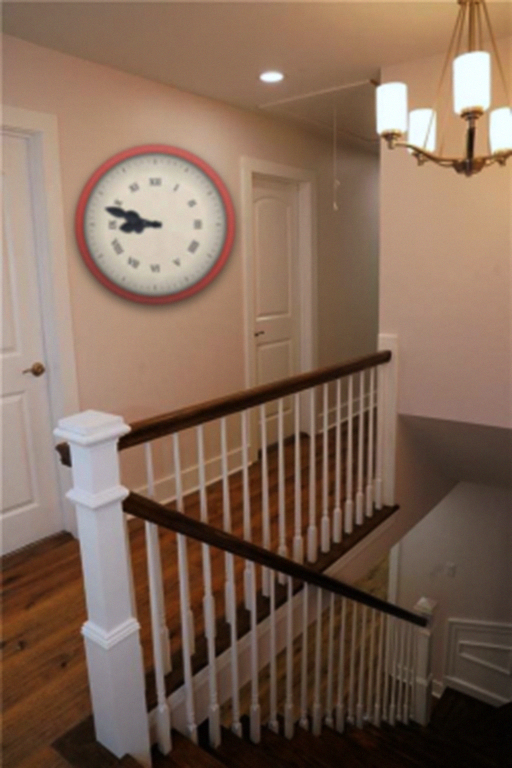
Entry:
8 h 48 min
